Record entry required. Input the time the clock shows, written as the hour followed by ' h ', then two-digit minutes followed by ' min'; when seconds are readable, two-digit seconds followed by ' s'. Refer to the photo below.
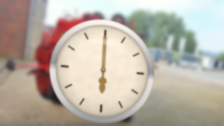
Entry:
6 h 00 min
